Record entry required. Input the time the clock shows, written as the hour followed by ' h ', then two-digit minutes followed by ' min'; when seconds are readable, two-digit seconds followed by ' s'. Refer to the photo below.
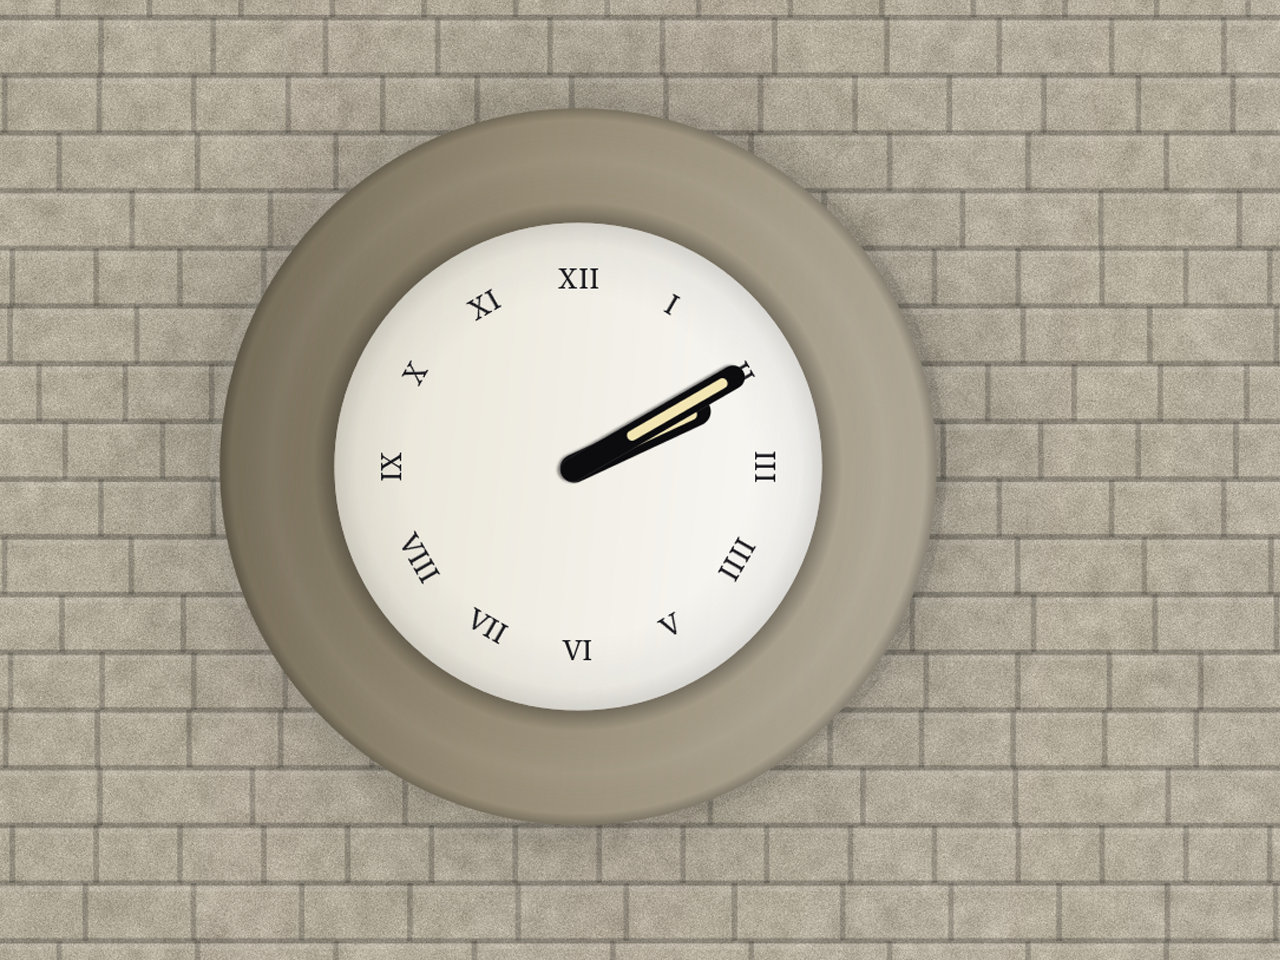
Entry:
2 h 10 min
